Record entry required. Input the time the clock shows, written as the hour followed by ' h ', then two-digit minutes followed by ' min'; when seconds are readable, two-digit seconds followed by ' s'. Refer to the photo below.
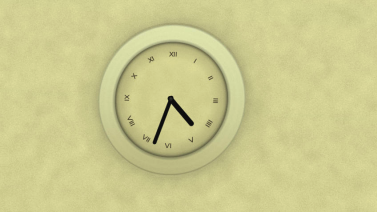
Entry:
4 h 33 min
